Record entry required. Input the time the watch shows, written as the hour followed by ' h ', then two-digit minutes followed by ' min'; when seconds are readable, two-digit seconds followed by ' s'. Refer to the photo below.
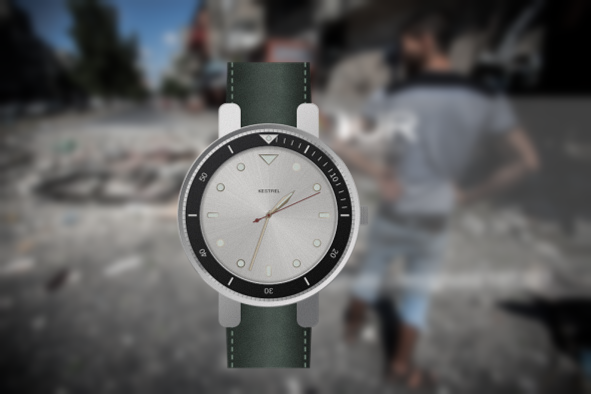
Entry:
1 h 33 min 11 s
